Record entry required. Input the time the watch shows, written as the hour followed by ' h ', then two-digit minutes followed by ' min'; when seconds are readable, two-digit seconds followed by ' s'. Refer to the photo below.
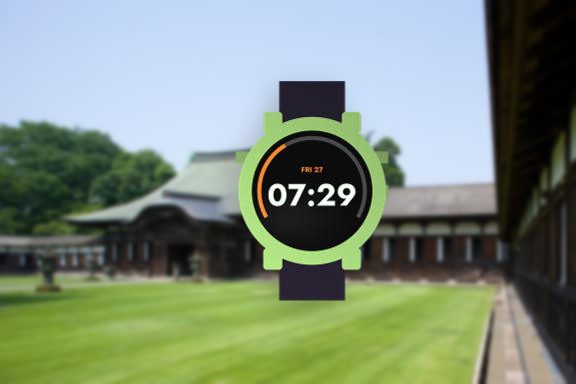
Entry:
7 h 29 min
